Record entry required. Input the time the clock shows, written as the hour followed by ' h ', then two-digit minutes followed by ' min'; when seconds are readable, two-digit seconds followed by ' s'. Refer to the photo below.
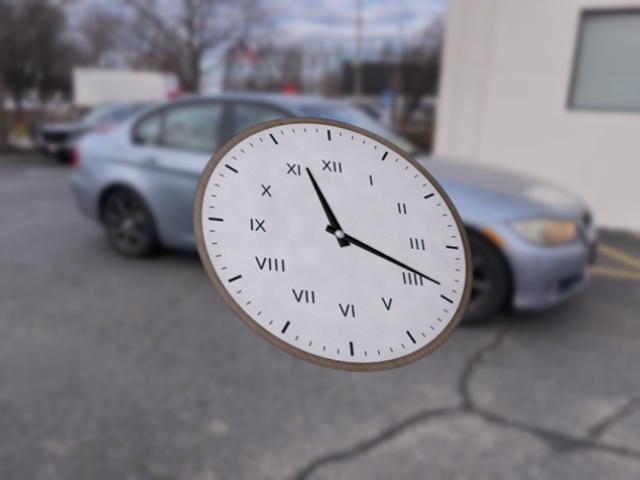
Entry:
11 h 19 min
